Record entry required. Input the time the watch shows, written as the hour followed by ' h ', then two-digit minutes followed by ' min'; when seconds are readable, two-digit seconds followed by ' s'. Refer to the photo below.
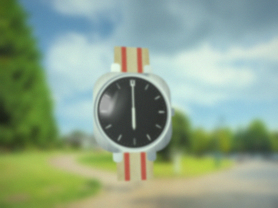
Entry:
6 h 00 min
